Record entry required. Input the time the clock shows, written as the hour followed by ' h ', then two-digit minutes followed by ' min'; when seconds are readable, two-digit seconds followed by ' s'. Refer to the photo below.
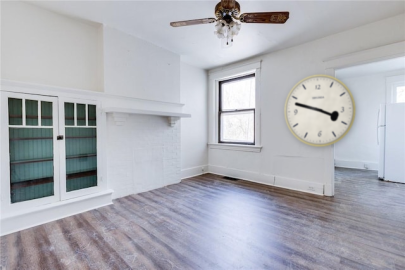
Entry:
3 h 48 min
